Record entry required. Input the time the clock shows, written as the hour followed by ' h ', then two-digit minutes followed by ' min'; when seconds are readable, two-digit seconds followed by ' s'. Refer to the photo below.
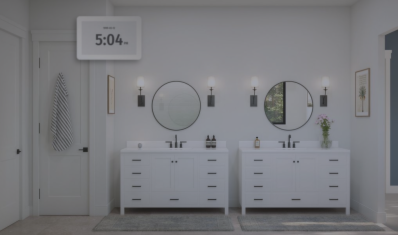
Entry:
5 h 04 min
